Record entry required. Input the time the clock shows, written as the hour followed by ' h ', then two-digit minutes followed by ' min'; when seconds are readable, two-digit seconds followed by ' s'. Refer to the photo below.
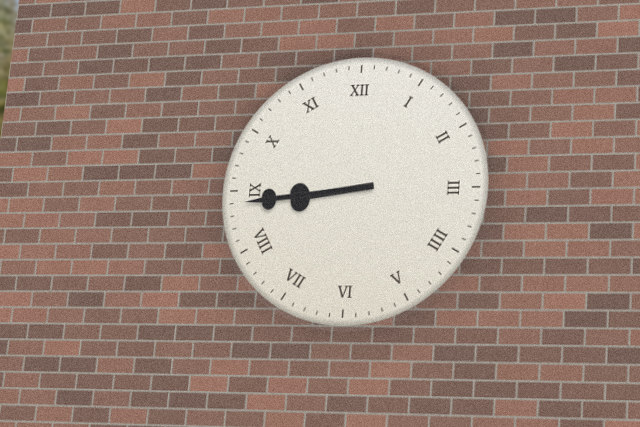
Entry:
8 h 44 min
